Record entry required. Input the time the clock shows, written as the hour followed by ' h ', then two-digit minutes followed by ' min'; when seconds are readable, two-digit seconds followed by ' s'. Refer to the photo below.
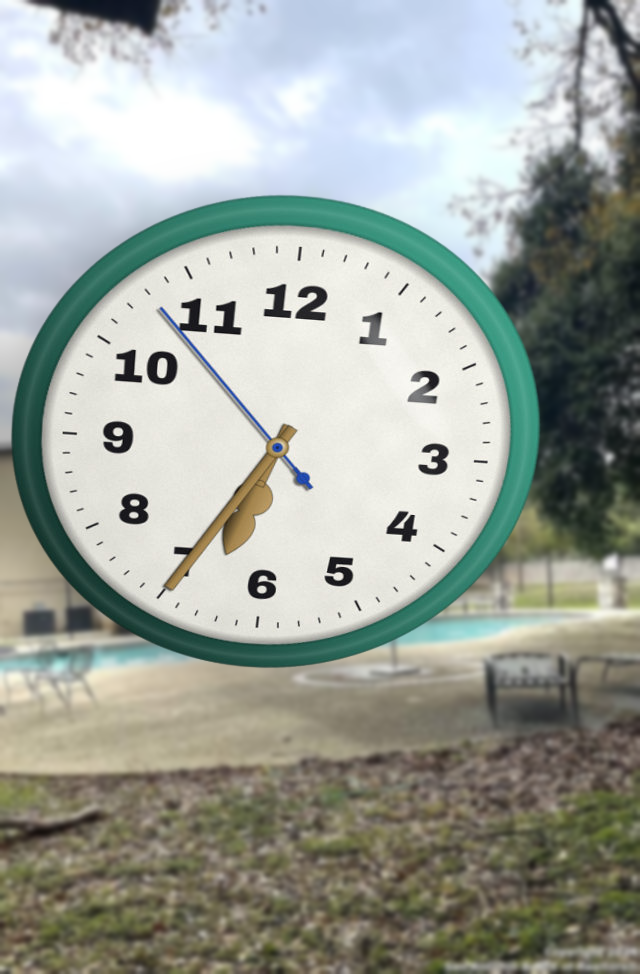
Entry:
6 h 34 min 53 s
